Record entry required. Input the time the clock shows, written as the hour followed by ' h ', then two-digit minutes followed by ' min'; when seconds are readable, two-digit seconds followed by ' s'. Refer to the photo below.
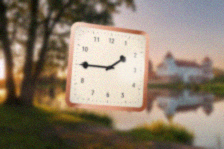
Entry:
1 h 45 min
